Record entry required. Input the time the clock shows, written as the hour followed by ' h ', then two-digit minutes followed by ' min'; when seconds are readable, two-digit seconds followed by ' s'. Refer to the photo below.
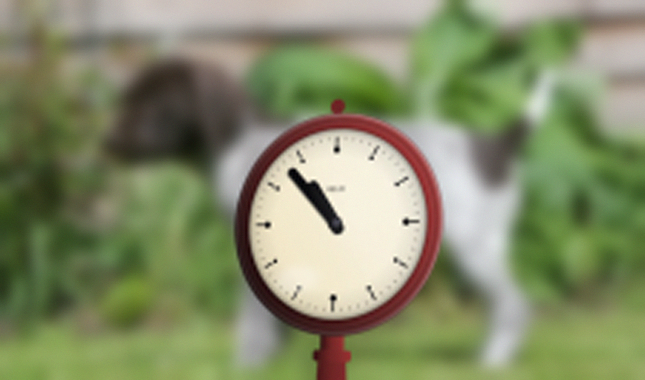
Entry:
10 h 53 min
